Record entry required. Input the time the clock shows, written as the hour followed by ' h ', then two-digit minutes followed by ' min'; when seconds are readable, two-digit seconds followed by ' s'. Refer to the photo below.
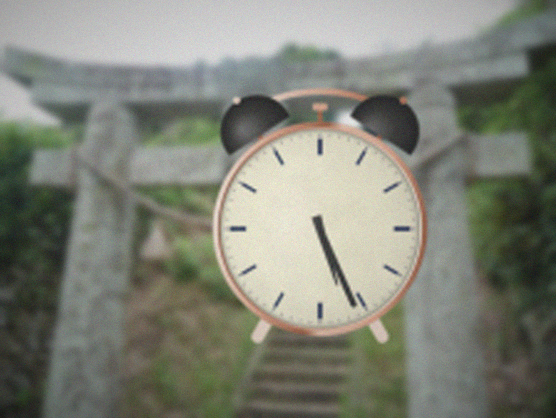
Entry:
5 h 26 min
